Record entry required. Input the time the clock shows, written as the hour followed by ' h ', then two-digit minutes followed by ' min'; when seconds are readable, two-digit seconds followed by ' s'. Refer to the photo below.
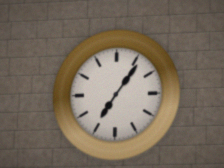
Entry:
7 h 06 min
